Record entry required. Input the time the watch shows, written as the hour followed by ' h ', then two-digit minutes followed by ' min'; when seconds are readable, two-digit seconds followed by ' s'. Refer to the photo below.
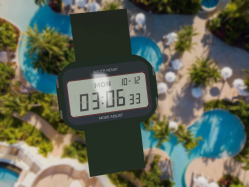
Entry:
3 h 06 min 33 s
